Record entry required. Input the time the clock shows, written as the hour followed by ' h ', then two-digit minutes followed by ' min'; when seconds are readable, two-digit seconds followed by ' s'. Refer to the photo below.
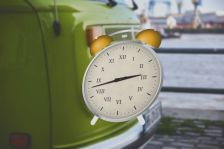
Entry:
2 h 43 min
